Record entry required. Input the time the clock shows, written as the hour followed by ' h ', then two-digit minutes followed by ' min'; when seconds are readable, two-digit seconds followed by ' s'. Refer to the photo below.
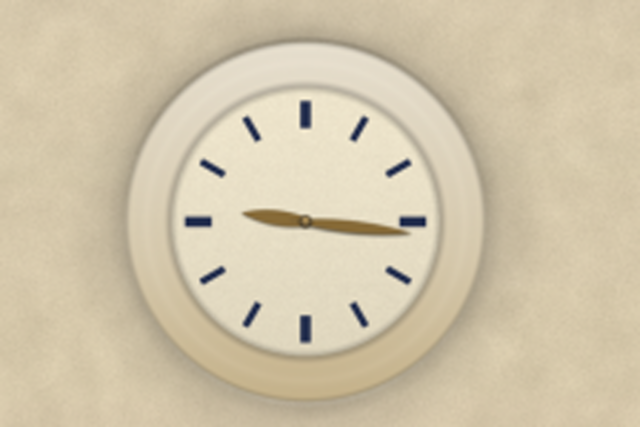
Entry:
9 h 16 min
